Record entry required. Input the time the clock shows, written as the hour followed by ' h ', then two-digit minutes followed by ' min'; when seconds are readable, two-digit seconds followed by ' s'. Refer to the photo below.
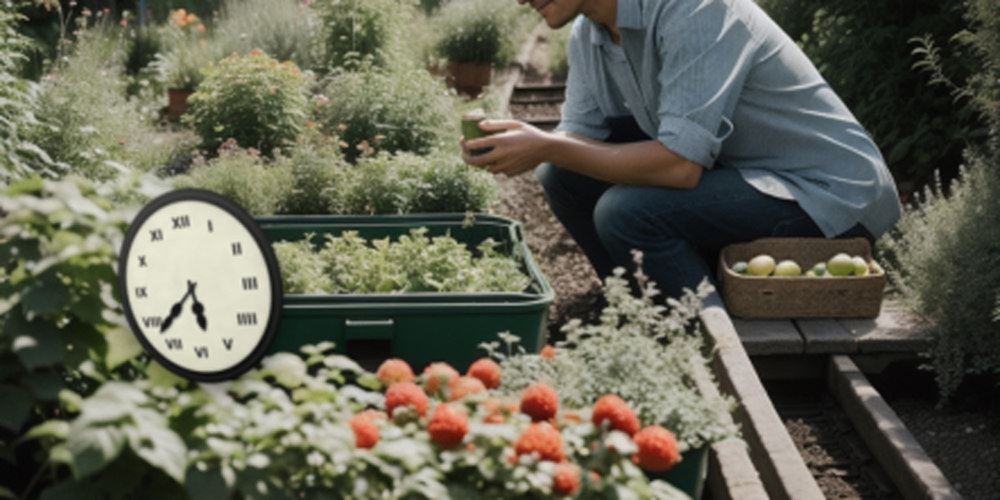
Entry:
5 h 38 min
